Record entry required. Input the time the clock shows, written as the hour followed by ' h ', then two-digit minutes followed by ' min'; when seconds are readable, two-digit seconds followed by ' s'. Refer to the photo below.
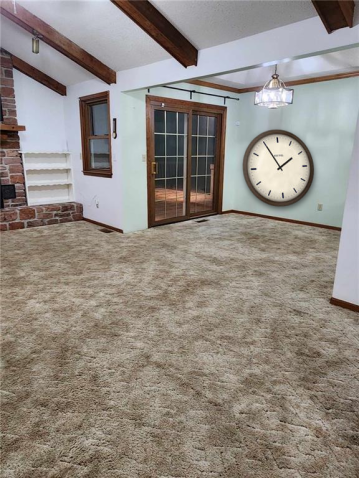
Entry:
1 h 55 min
